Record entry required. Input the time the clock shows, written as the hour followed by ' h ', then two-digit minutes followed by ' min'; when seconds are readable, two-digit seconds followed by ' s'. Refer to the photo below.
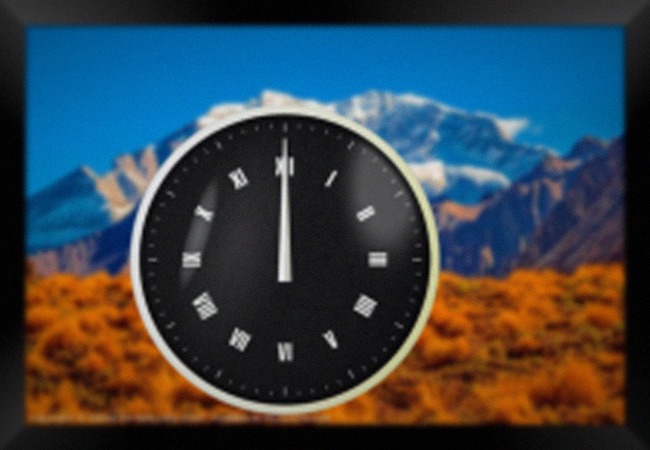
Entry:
12 h 00 min
